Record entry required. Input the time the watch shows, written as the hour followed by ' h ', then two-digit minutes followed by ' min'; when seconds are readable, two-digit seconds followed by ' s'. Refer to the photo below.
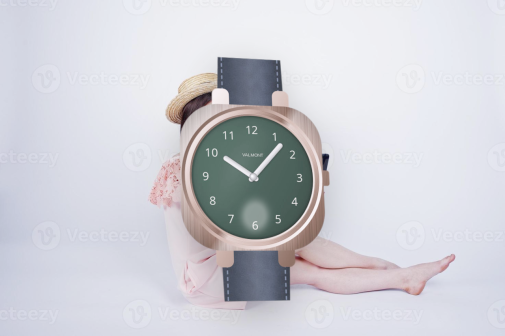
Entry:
10 h 07 min
